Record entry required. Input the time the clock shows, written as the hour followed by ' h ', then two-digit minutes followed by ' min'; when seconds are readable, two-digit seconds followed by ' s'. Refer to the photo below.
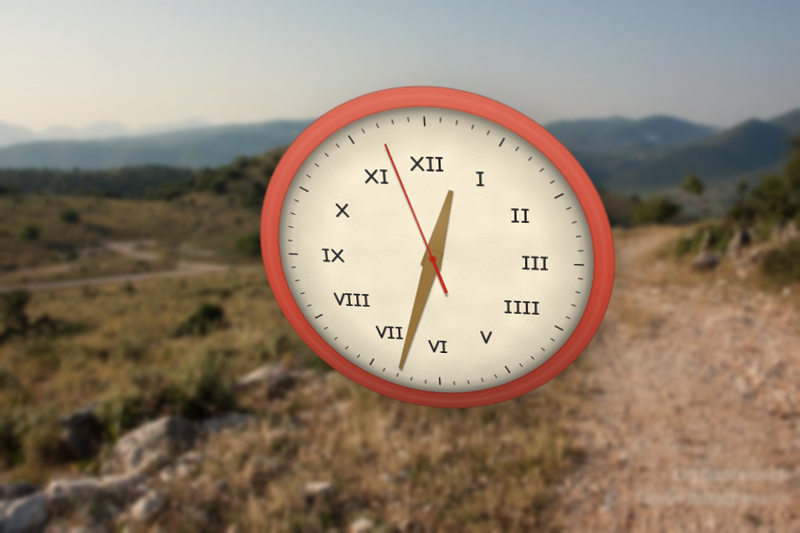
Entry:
12 h 32 min 57 s
